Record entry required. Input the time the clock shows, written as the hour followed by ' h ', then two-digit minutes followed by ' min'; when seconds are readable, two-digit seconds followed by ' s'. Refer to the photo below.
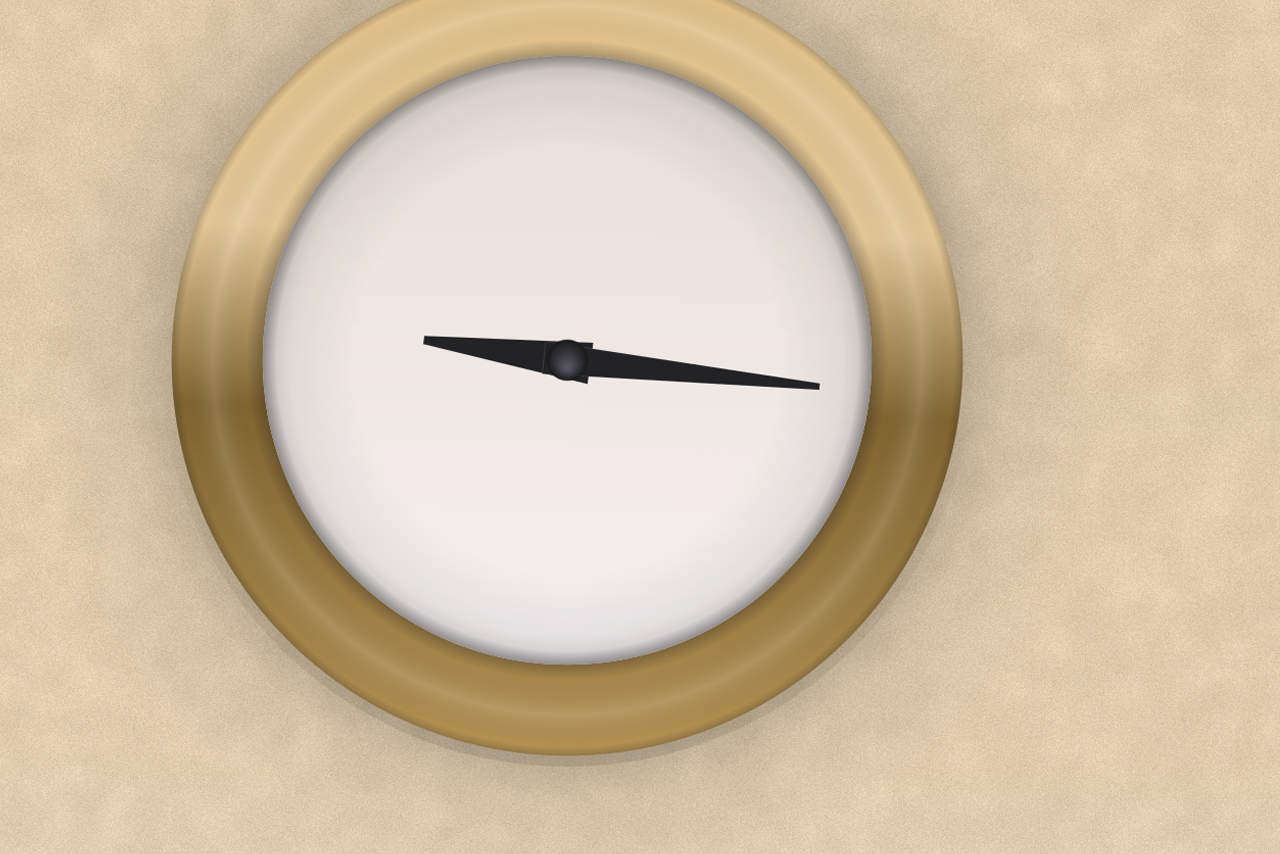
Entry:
9 h 16 min
